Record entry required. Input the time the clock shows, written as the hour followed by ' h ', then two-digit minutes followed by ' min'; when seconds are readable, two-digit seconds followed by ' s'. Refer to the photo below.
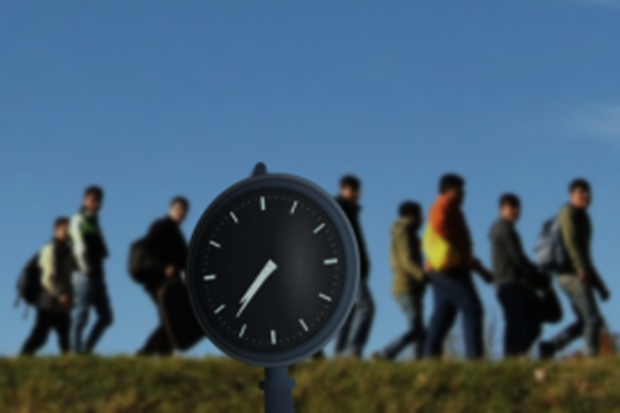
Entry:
7 h 37 min
